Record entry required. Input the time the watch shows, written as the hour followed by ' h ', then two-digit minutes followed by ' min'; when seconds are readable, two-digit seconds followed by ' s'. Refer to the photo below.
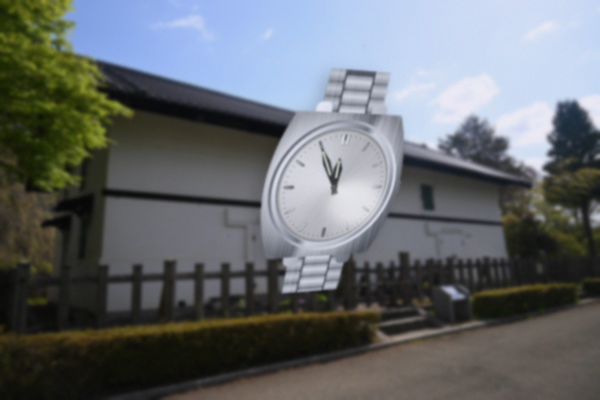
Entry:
11 h 55 min
